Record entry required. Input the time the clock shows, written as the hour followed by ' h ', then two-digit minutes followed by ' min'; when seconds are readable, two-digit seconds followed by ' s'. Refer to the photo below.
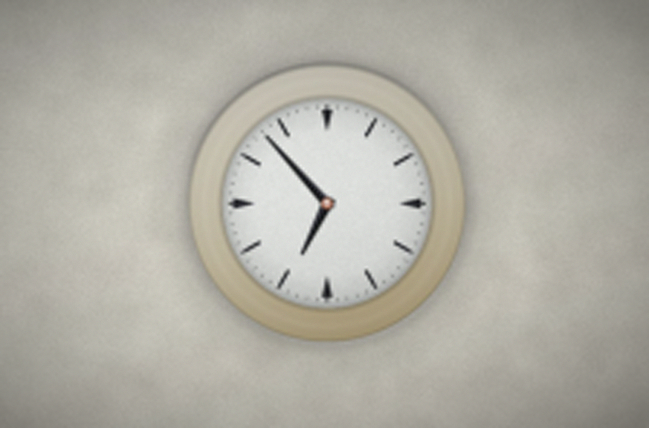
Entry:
6 h 53 min
